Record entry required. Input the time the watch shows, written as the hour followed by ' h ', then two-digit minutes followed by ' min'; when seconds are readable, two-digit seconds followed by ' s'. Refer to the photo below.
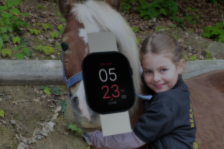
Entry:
5 h 23 min
